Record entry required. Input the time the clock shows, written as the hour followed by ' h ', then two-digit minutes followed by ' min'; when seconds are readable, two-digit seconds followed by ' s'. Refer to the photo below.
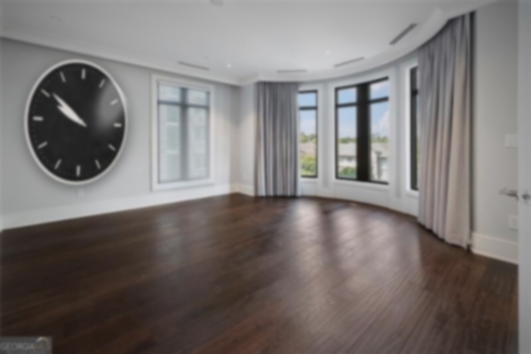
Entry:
9 h 51 min
